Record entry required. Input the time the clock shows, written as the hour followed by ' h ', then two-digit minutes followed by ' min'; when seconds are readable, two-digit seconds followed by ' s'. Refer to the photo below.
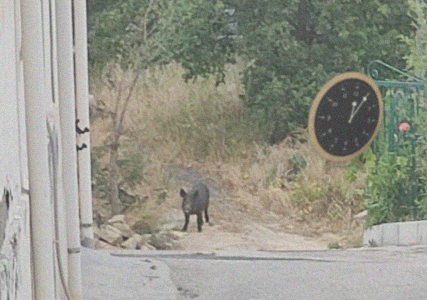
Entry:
12 h 05 min
